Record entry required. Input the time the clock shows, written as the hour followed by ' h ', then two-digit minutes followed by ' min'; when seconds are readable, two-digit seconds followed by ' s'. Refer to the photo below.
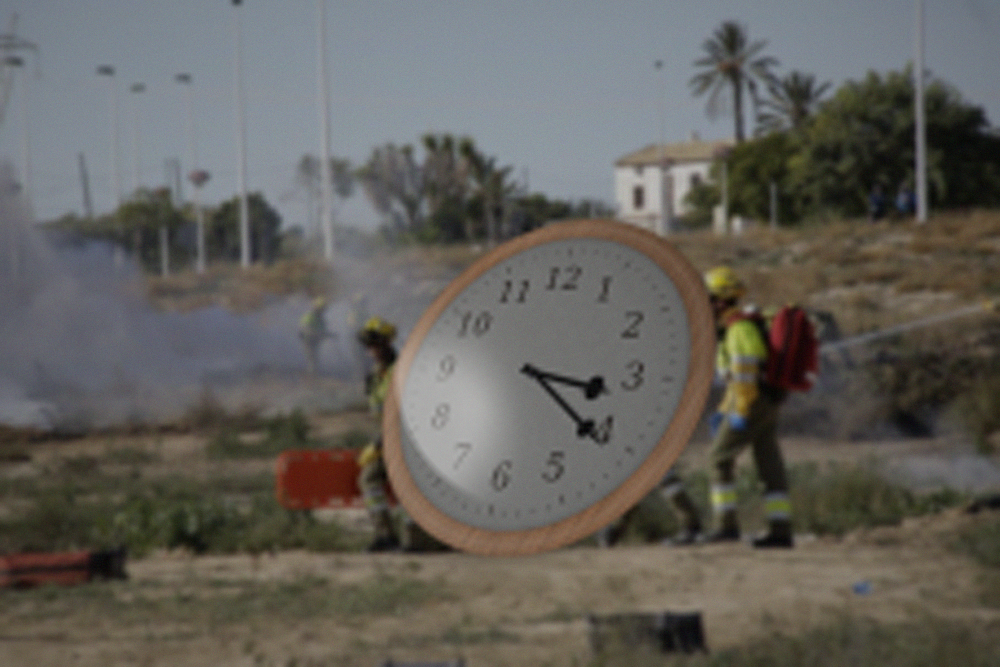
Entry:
3 h 21 min
